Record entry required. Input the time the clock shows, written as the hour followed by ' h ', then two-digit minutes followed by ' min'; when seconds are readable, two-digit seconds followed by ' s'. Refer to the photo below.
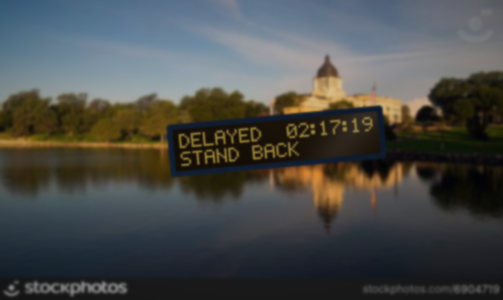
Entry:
2 h 17 min 19 s
